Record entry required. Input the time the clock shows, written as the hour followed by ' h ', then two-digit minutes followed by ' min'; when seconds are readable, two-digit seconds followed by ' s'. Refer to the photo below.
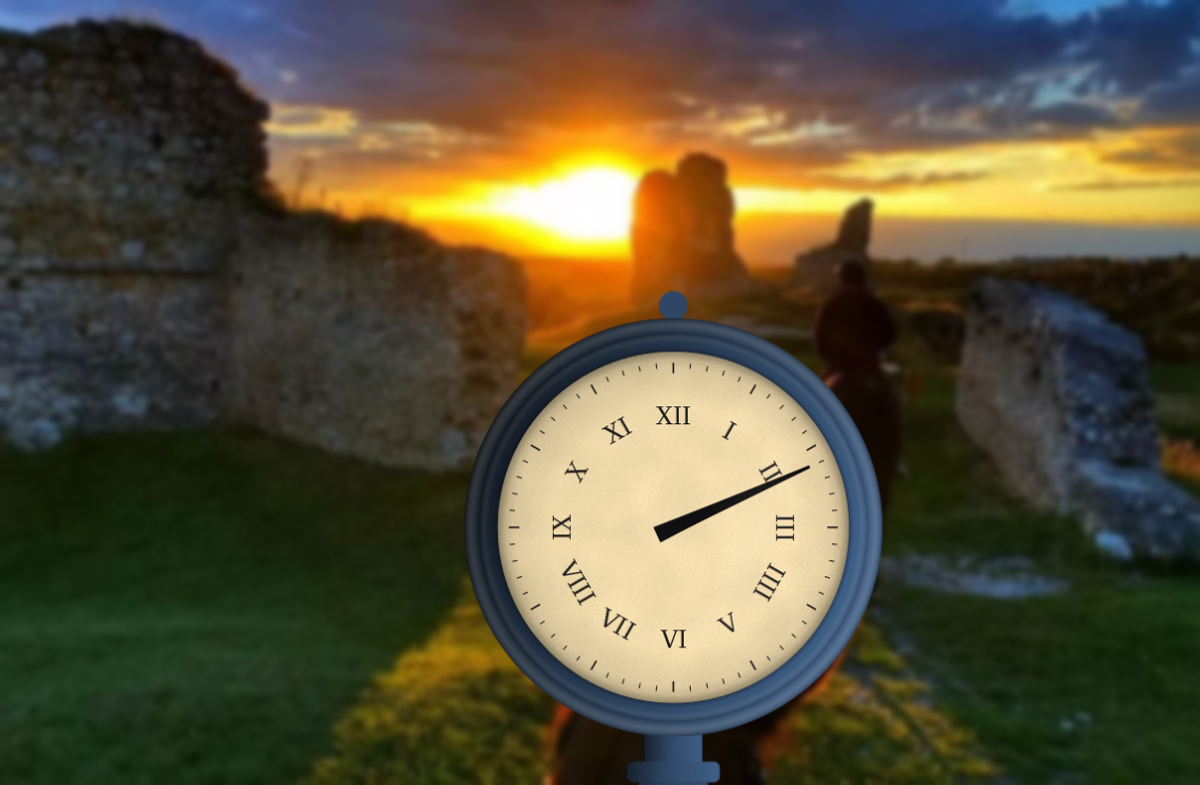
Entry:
2 h 11 min
